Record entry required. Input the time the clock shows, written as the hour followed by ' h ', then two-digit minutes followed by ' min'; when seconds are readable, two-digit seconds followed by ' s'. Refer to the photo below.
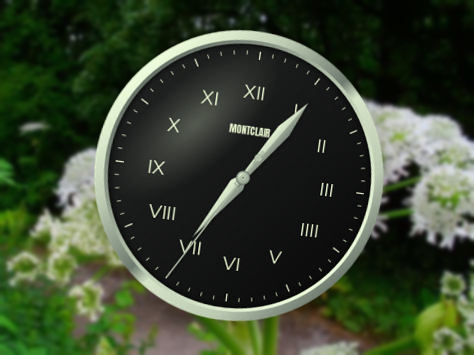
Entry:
7 h 05 min 35 s
